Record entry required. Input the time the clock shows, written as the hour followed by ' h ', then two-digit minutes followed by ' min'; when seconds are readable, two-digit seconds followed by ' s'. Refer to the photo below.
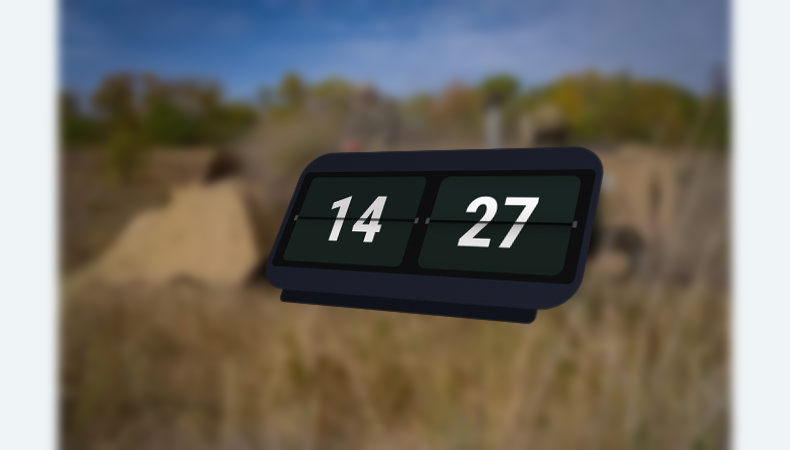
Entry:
14 h 27 min
